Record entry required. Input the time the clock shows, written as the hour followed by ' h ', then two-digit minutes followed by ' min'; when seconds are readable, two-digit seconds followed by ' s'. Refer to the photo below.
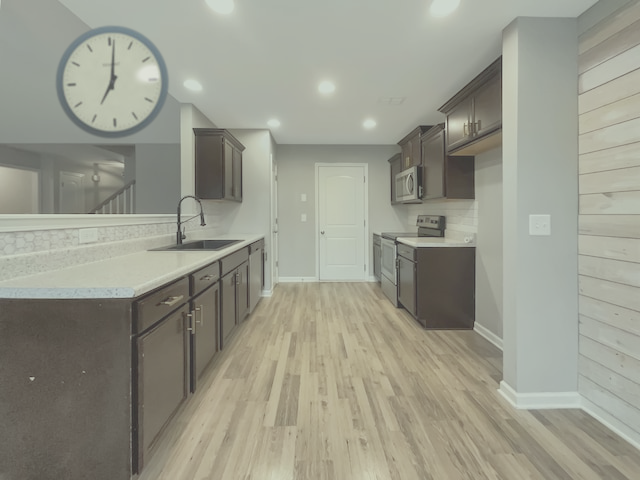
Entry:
7 h 01 min
